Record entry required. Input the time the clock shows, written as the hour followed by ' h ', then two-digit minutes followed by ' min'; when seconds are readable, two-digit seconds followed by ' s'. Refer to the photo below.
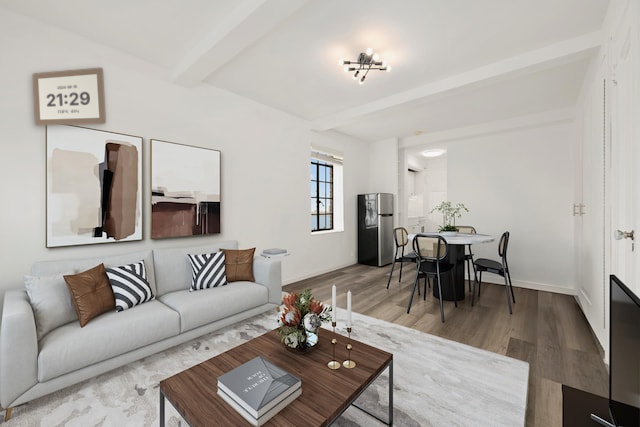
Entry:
21 h 29 min
